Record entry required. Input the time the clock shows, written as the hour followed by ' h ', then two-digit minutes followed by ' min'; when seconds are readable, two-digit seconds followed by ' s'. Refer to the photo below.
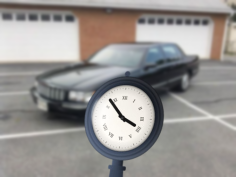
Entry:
3 h 53 min
